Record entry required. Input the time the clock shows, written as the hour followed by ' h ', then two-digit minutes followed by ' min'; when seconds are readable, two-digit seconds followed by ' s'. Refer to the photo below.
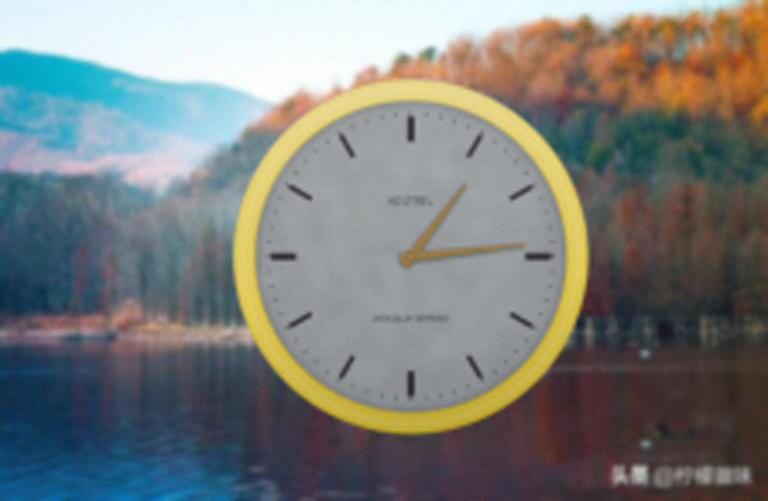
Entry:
1 h 14 min
